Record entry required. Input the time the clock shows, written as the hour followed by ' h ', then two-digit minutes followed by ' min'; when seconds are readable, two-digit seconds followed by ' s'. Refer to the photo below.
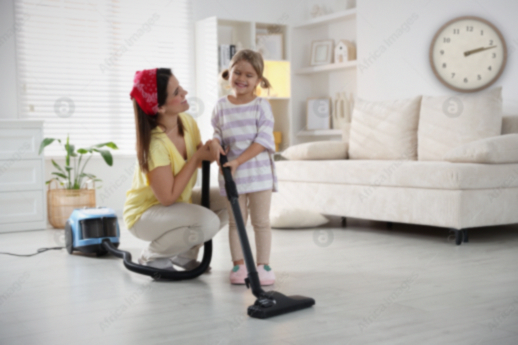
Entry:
2 h 12 min
